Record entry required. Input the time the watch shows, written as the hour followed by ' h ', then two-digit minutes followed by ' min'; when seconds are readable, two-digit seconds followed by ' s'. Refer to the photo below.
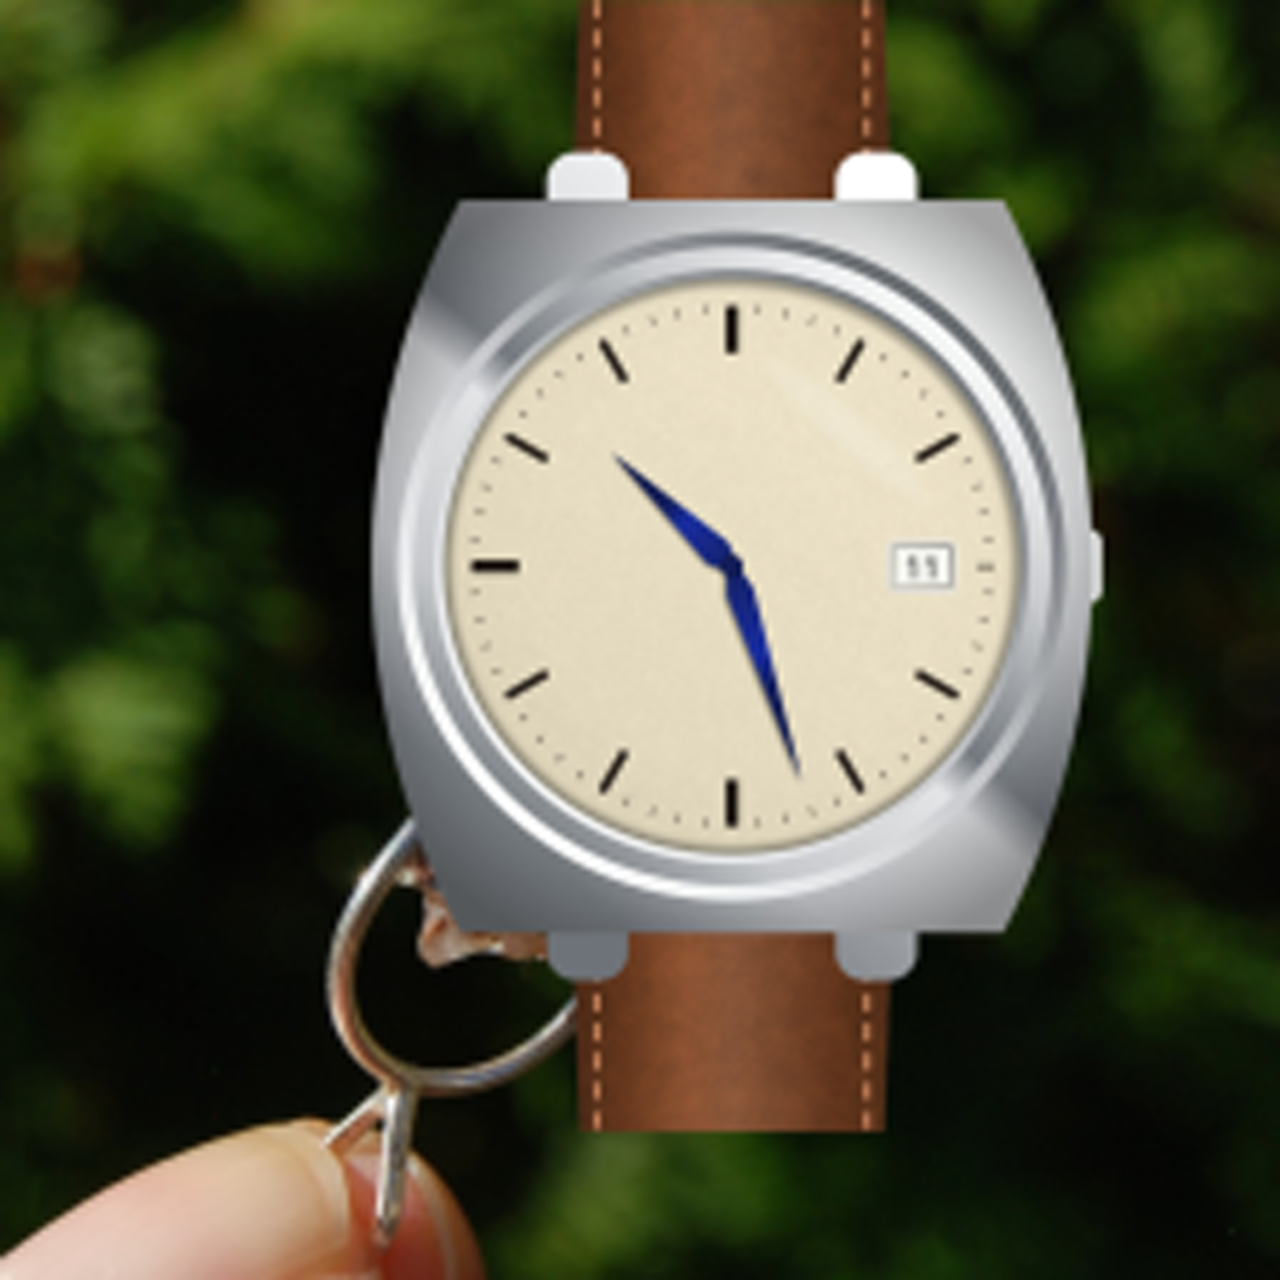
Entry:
10 h 27 min
